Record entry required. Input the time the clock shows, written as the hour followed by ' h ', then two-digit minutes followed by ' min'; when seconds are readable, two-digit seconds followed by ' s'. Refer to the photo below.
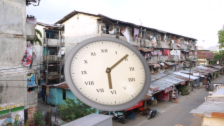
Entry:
6 h 09 min
